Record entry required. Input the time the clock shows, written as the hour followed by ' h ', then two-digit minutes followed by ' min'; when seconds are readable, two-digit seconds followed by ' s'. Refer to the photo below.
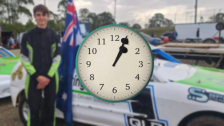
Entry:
1 h 04 min
